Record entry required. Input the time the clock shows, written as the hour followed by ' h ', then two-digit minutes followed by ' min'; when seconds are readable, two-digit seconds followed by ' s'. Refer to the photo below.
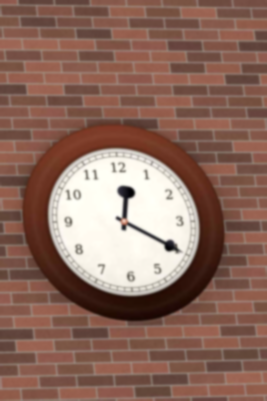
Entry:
12 h 20 min
